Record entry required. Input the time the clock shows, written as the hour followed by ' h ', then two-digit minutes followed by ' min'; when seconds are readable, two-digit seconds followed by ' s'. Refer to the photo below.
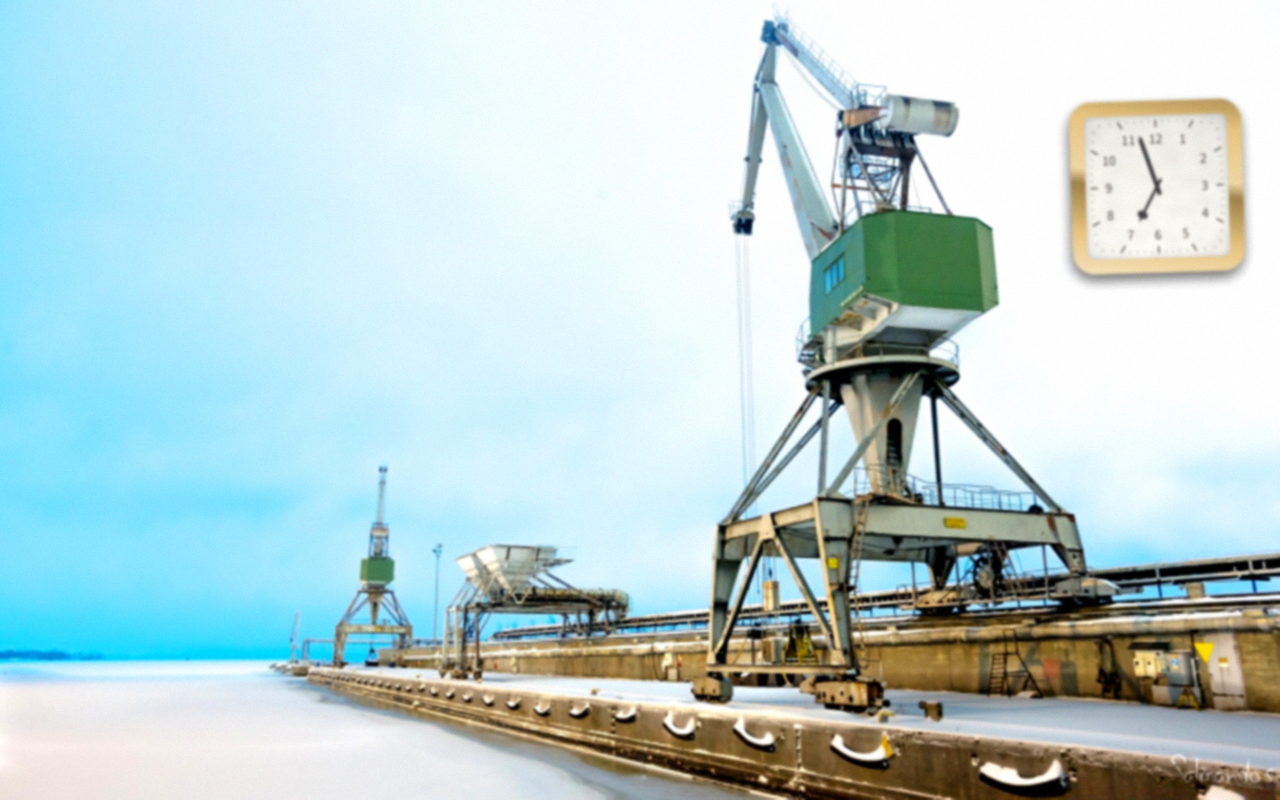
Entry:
6 h 57 min
